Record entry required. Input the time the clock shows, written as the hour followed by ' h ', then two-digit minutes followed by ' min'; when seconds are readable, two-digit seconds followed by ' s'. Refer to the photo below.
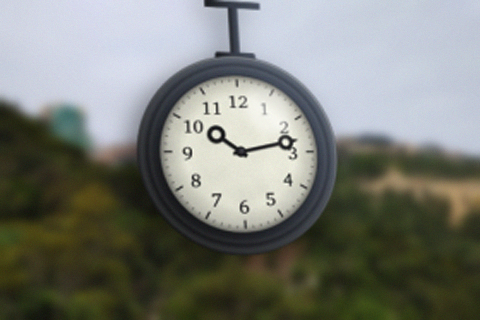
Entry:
10 h 13 min
